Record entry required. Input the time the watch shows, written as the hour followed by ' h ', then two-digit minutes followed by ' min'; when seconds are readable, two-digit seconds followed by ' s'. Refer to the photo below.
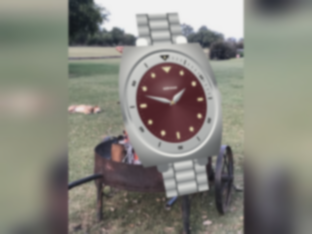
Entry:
1 h 48 min
